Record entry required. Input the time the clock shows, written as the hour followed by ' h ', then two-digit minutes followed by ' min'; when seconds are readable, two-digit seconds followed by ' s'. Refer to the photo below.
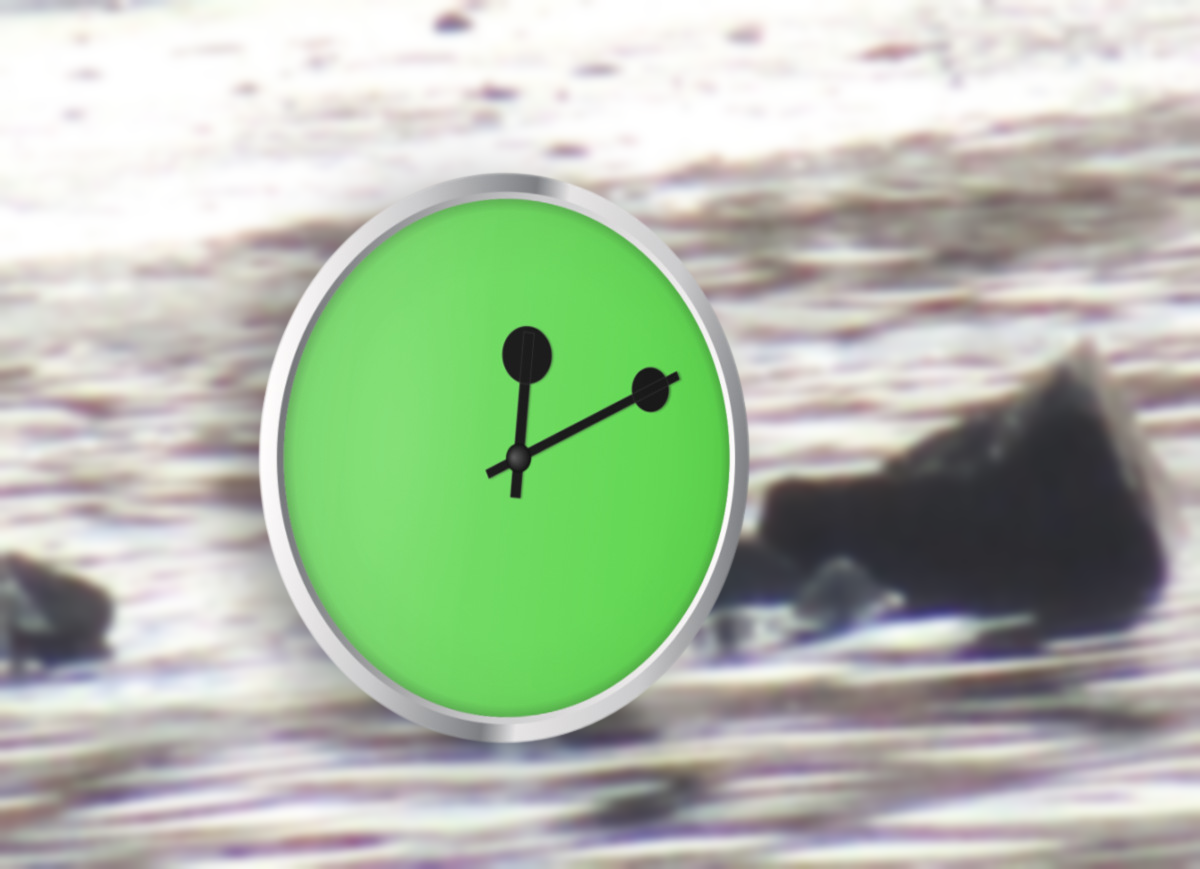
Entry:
12 h 11 min
